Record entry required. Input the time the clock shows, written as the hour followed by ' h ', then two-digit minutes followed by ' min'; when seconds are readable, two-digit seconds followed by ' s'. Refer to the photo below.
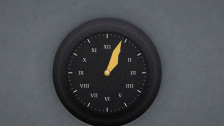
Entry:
1 h 04 min
